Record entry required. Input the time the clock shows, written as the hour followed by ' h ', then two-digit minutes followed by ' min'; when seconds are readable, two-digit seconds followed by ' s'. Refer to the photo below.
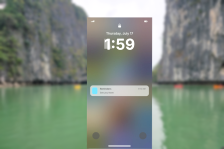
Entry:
1 h 59 min
